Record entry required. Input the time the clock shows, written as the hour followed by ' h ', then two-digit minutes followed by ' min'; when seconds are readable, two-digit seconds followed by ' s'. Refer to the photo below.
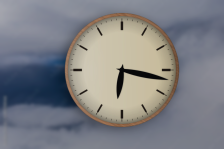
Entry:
6 h 17 min
